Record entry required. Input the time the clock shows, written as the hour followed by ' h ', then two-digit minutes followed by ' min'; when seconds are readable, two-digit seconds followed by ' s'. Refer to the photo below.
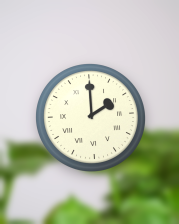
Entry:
2 h 00 min
